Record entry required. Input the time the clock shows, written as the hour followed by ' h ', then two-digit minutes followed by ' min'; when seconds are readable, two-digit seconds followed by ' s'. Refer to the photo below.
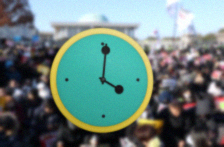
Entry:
4 h 01 min
